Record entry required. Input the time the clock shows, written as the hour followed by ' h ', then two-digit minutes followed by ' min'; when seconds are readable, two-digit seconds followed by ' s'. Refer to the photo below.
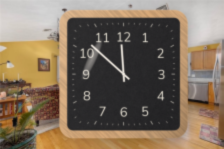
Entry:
11 h 52 min
